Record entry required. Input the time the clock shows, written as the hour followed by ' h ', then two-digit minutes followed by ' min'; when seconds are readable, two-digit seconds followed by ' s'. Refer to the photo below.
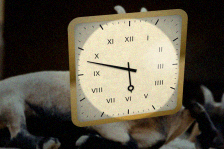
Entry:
5 h 48 min
